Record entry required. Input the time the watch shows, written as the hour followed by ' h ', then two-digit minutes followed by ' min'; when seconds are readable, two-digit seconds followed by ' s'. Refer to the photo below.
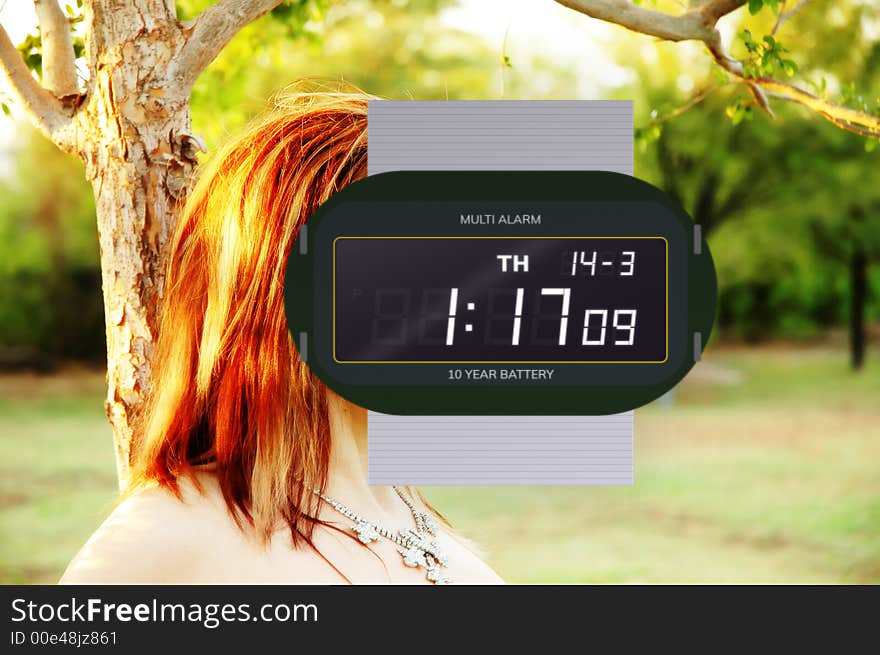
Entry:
1 h 17 min 09 s
